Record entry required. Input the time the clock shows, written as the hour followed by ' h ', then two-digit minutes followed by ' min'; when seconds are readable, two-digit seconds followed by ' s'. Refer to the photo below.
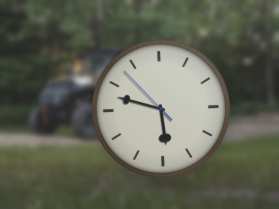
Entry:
5 h 47 min 53 s
